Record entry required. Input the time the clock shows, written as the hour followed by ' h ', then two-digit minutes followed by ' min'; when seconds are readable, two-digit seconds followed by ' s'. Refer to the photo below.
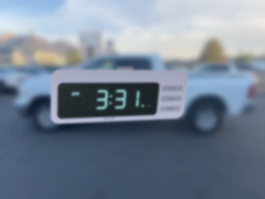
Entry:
3 h 31 min
